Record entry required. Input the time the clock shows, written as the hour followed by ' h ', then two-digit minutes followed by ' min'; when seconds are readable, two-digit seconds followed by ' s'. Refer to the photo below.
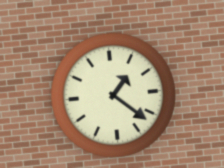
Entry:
1 h 22 min
